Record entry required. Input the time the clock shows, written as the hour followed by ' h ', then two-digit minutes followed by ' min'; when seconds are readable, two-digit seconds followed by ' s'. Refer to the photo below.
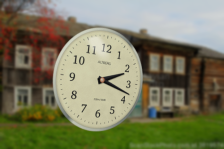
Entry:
2 h 18 min
